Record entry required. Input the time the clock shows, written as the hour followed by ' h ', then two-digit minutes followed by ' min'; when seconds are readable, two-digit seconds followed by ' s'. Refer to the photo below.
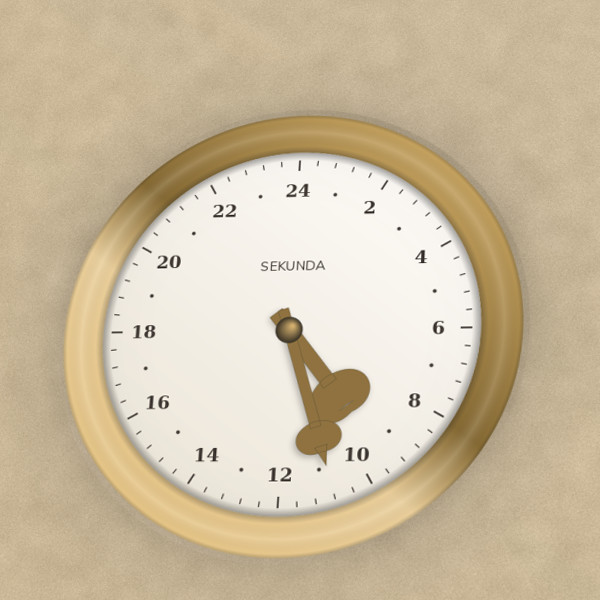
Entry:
9 h 27 min
